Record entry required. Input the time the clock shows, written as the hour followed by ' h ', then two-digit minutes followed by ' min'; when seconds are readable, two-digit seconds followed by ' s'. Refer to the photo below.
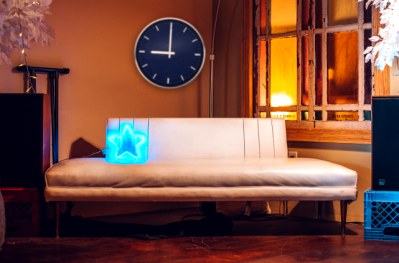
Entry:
9 h 00 min
